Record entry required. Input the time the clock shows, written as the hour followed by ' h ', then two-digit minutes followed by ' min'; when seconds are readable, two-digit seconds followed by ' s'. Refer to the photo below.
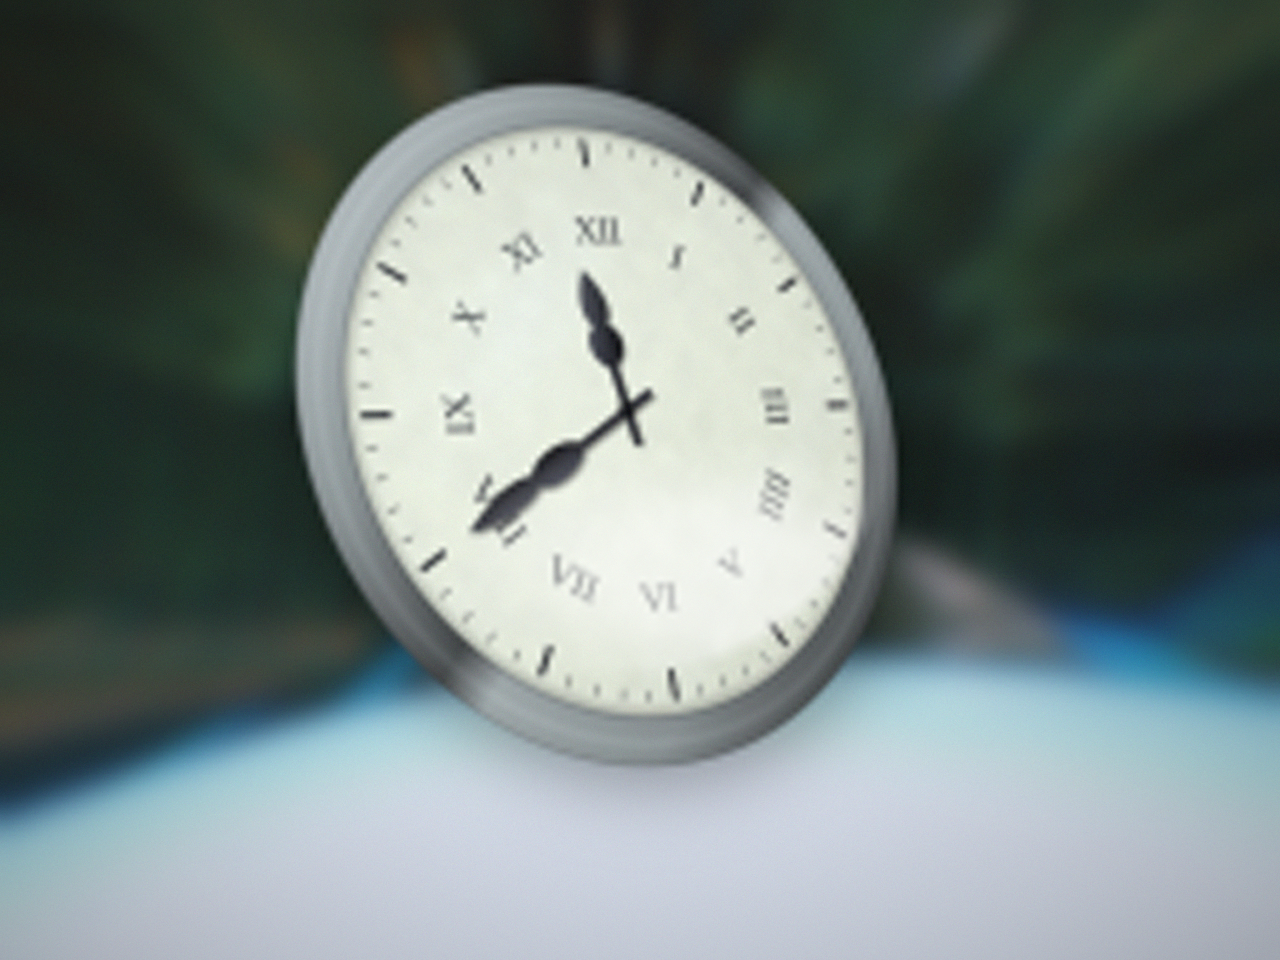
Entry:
11 h 40 min
